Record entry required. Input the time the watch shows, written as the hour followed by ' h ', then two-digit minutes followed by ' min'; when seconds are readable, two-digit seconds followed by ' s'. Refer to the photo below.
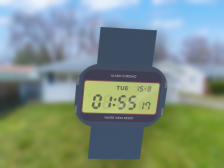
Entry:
1 h 55 min 17 s
